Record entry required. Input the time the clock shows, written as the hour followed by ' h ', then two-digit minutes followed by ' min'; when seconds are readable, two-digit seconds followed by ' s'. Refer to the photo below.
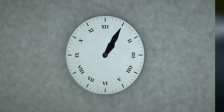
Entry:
1 h 05 min
